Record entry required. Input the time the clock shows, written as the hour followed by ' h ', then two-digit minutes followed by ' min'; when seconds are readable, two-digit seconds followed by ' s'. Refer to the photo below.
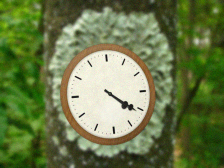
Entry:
4 h 21 min
